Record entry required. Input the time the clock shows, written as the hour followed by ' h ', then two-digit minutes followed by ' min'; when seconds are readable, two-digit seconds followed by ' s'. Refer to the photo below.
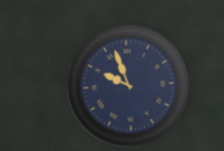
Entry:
9 h 57 min
